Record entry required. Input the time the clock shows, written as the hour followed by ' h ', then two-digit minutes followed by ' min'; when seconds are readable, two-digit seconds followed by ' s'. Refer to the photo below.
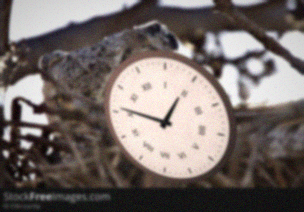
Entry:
1 h 51 min
